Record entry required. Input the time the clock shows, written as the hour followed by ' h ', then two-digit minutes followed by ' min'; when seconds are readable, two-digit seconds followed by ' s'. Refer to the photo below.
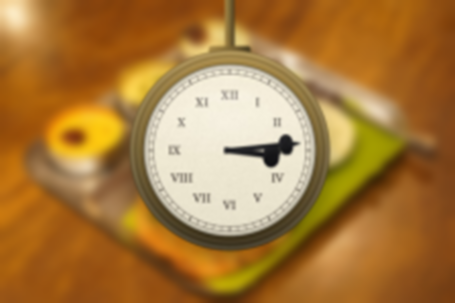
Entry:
3 h 14 min
